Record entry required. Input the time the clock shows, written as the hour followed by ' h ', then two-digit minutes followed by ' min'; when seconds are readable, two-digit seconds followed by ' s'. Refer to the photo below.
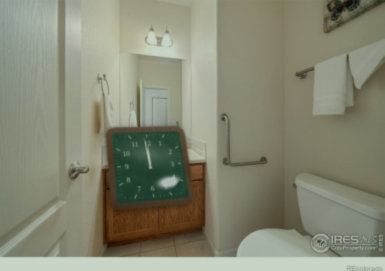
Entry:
11 h 59 min
